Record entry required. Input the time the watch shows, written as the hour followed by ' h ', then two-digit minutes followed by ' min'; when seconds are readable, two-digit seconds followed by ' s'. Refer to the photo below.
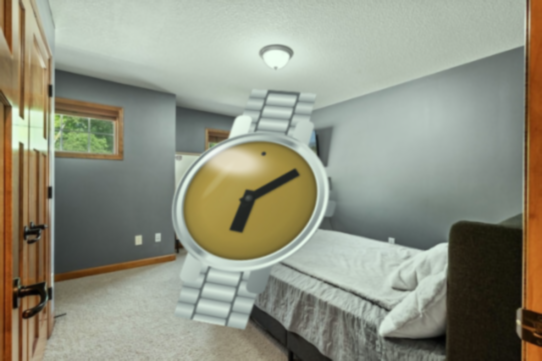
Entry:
6 h 08 min
